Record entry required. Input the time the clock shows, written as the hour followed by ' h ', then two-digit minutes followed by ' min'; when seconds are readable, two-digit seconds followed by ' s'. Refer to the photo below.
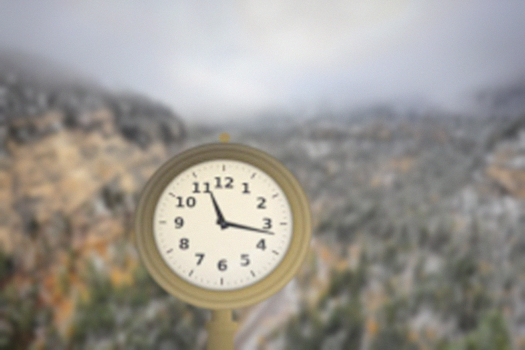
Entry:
11 h 17 min
